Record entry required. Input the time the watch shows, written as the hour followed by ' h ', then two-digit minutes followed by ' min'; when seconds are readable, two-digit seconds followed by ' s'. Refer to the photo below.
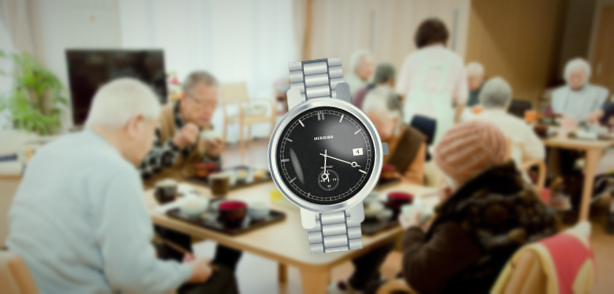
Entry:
6 h 19 min
